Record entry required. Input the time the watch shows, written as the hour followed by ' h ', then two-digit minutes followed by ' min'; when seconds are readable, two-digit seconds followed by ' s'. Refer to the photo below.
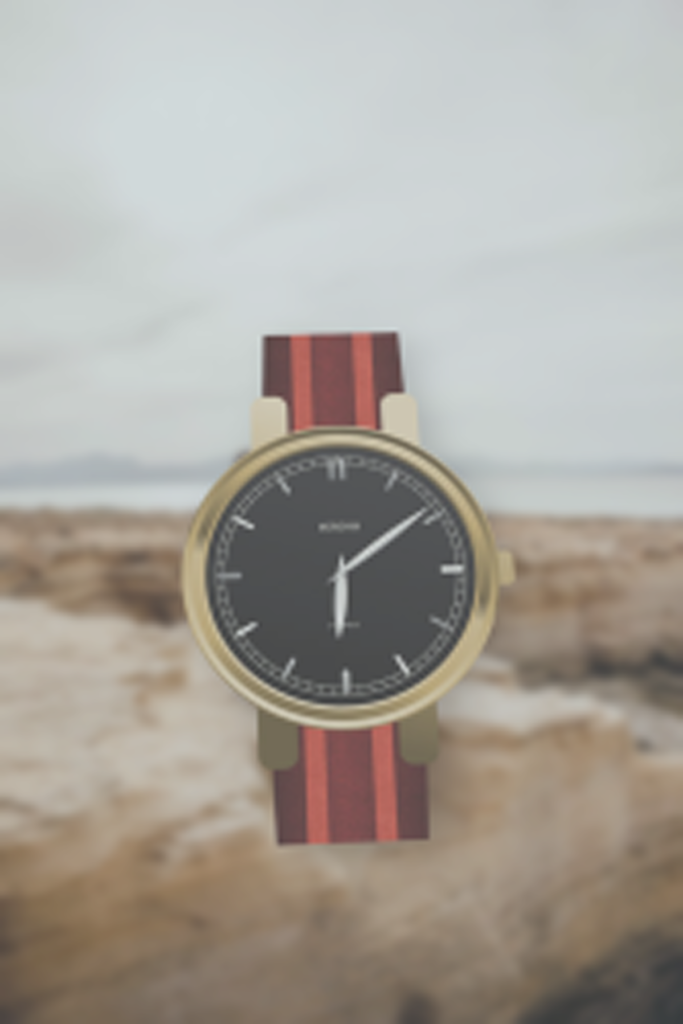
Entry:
6 h 09 min
